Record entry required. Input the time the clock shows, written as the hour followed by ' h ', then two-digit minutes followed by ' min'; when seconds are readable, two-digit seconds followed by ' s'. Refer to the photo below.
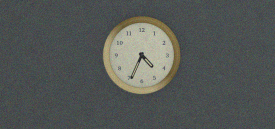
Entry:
4 h 34 min
